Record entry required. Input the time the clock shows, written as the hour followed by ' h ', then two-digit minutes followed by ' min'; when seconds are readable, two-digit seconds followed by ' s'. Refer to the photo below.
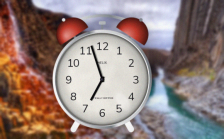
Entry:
6 h 57 min
